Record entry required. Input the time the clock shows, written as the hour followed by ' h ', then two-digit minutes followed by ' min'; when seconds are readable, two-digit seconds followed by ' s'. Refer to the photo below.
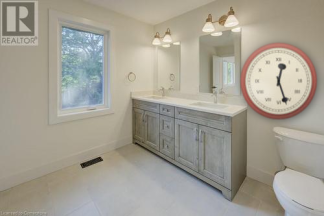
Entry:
12 h 27 min
